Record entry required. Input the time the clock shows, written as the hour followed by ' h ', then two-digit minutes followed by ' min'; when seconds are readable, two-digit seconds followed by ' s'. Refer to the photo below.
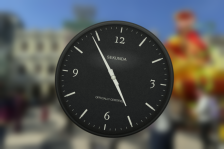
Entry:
4 h 54 min
